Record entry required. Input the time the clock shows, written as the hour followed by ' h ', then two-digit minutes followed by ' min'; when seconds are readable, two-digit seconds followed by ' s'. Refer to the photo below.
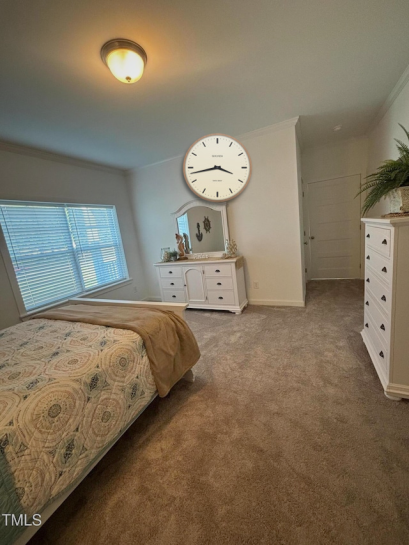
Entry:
3 h 43 min
